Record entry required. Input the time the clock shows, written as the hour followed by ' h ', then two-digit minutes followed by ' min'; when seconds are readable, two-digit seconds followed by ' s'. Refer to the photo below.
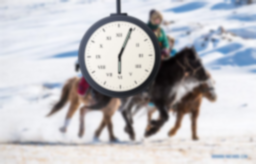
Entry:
6 h 04 min
